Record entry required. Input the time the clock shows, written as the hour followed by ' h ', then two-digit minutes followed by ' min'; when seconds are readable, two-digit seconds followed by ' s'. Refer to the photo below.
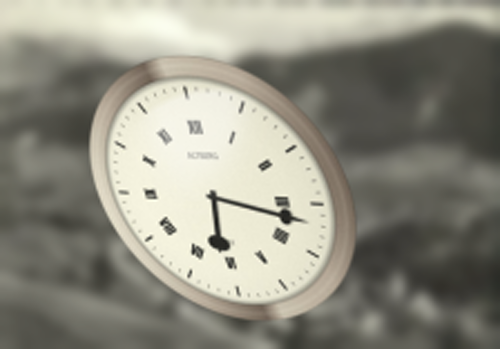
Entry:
6 h 17 min
